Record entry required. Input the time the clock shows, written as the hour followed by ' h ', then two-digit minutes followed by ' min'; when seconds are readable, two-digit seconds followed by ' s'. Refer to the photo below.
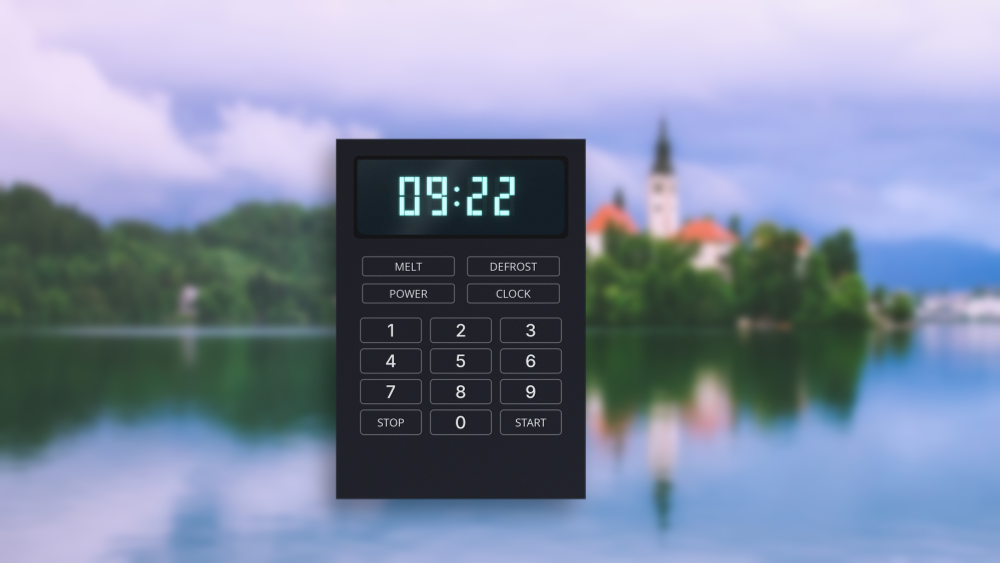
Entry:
9 h 22 min
